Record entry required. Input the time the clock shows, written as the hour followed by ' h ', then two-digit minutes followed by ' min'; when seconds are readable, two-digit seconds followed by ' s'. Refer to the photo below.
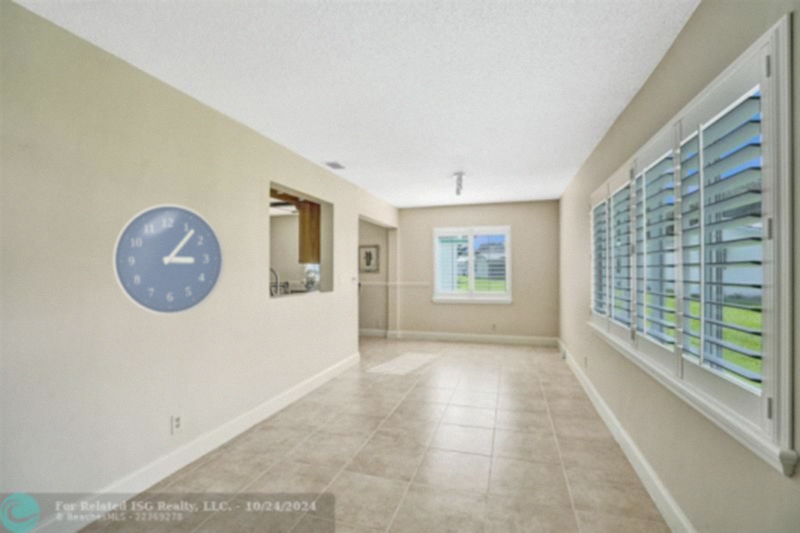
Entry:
3 h 07 min
